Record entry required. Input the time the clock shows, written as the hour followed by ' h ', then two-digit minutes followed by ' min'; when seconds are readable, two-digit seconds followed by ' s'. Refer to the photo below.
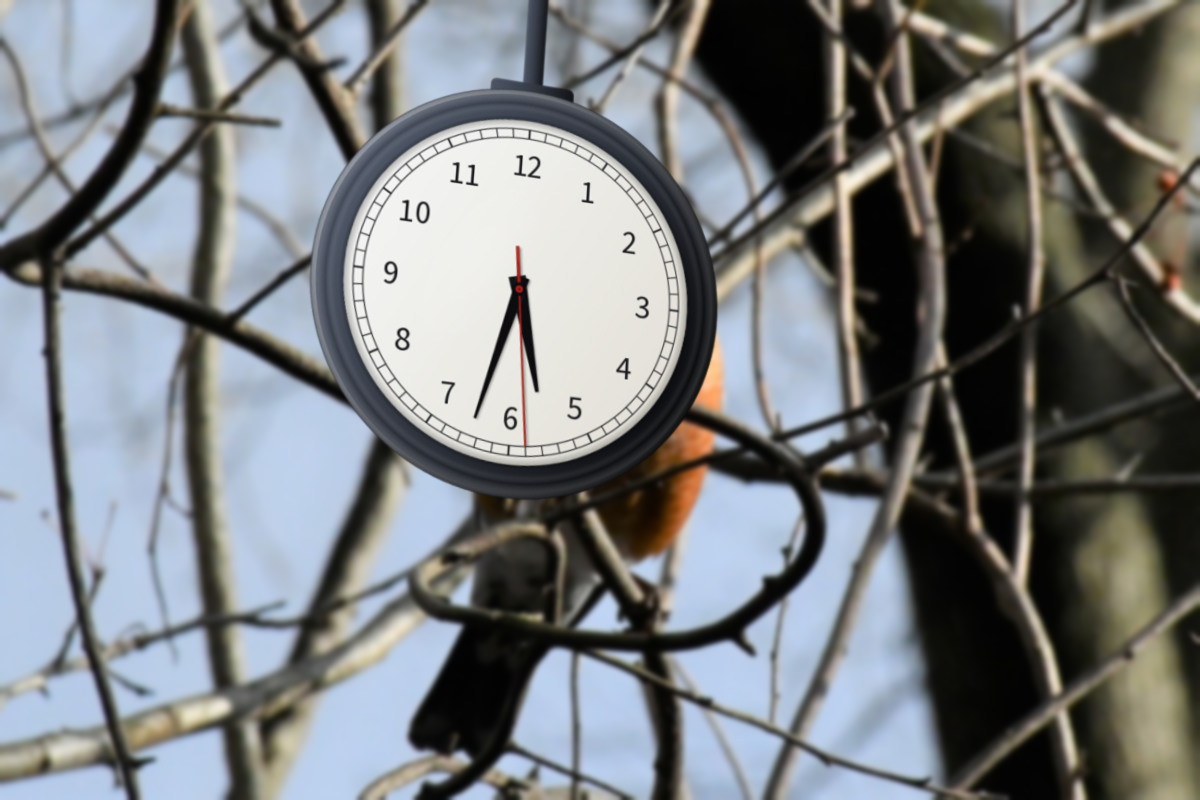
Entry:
5 h 32 min 29 s
